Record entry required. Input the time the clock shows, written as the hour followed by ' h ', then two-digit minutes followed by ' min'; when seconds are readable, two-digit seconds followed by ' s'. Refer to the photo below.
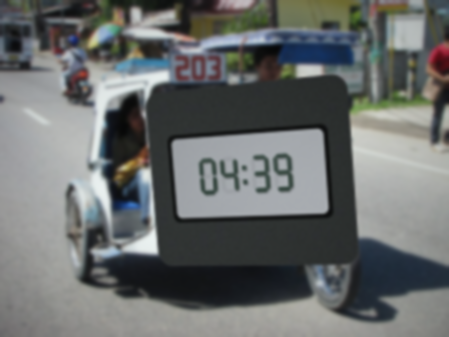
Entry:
4 h 39 min
